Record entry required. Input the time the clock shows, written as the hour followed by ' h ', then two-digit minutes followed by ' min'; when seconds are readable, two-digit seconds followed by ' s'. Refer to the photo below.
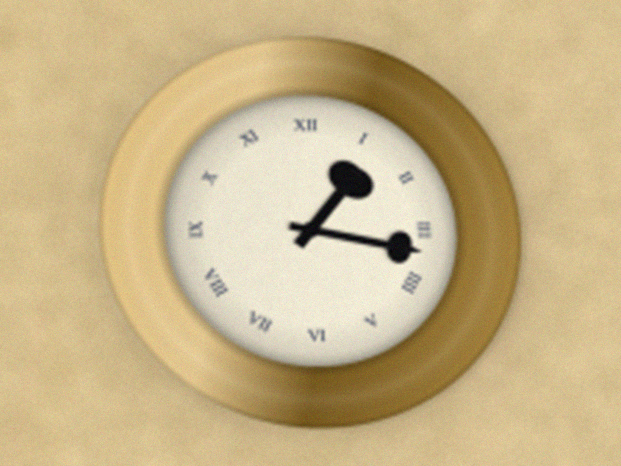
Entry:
1 h 17 min
